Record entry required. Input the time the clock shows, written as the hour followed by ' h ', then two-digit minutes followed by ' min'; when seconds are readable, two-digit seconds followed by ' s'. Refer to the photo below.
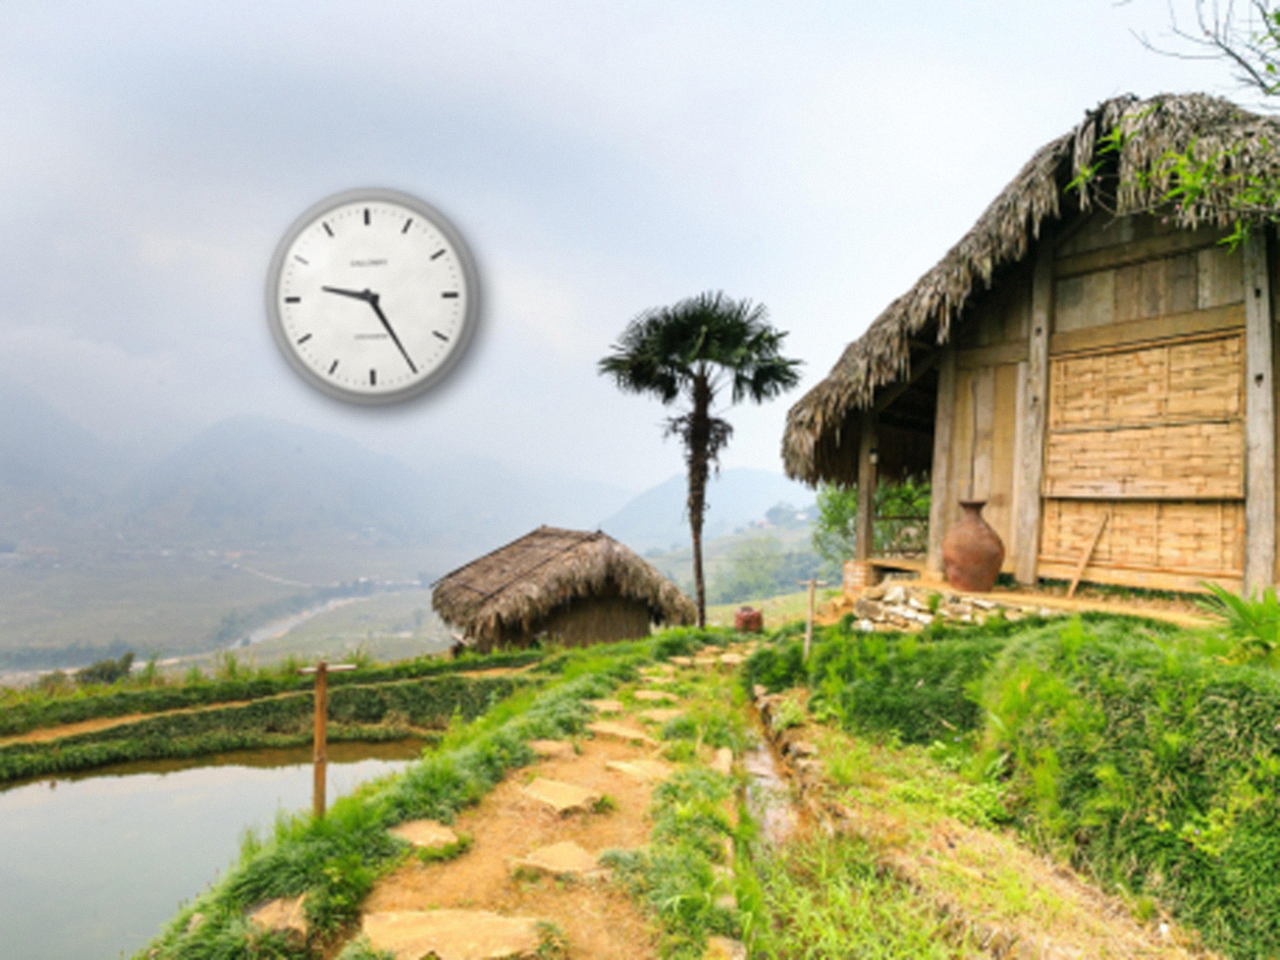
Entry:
9 h 25 min
